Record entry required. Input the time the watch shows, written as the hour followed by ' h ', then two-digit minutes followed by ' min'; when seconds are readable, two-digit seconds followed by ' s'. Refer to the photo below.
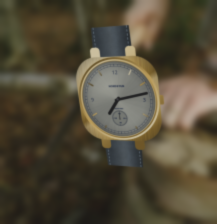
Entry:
7 h 13 min
